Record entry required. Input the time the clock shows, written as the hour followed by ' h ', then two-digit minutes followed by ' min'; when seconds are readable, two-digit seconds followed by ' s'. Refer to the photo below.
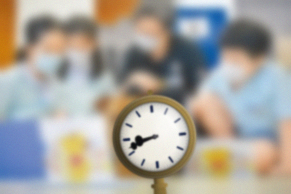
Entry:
8 h 42 min
